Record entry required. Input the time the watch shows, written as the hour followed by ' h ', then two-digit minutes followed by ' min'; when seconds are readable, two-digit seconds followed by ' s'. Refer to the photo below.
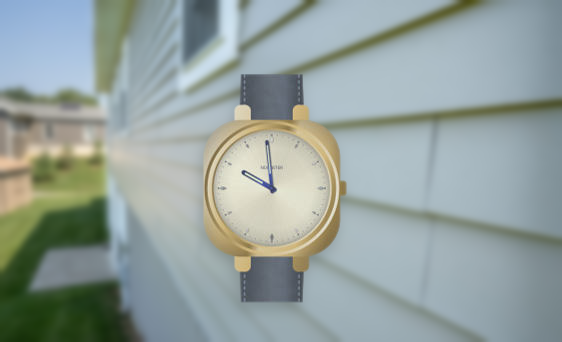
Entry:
9 h 59 min
